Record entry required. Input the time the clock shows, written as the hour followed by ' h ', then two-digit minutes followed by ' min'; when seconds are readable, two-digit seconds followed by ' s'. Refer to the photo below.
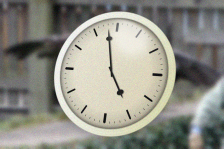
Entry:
4 h 58 min
